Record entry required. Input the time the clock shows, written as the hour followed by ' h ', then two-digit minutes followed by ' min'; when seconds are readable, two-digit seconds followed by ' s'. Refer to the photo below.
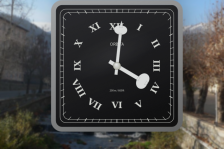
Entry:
4 h 01 min
